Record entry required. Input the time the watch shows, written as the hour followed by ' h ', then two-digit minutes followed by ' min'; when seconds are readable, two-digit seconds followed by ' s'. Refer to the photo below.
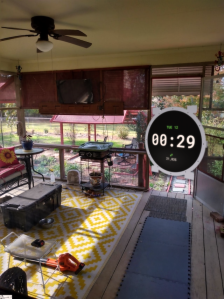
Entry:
0 h 29 min
